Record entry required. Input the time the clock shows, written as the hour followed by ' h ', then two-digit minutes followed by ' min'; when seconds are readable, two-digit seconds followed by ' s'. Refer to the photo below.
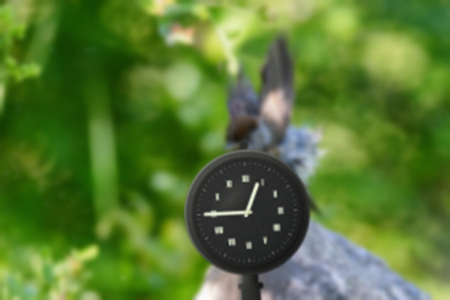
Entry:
12 h 45 min
